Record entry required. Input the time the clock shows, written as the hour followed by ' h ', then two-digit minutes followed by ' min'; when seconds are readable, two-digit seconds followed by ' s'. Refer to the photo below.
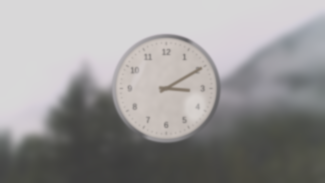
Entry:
3 h 10 min
